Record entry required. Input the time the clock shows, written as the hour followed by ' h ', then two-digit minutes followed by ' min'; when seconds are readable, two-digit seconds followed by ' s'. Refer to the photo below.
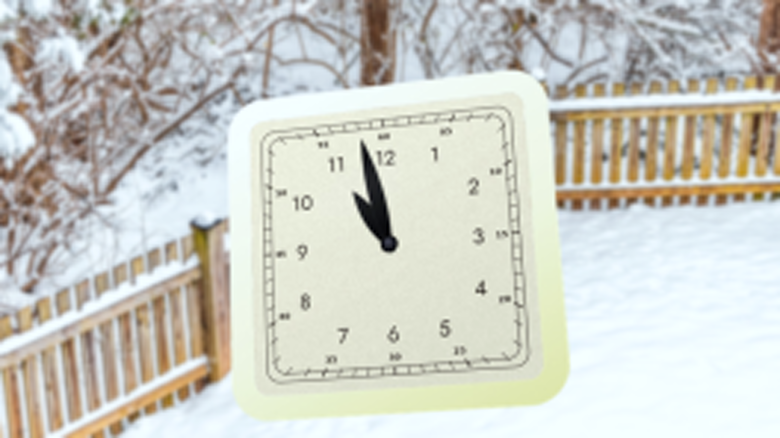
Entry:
10 h 58 min
